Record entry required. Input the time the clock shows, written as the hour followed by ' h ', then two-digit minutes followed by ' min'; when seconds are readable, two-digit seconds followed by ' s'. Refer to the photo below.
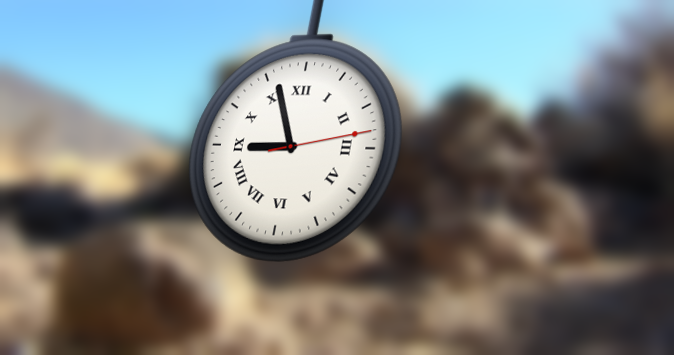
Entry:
8 h 56 min 13 s
